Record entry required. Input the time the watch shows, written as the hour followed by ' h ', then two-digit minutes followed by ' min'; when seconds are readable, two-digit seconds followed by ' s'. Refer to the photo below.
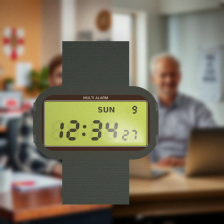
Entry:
12 h 34 min 27 s
